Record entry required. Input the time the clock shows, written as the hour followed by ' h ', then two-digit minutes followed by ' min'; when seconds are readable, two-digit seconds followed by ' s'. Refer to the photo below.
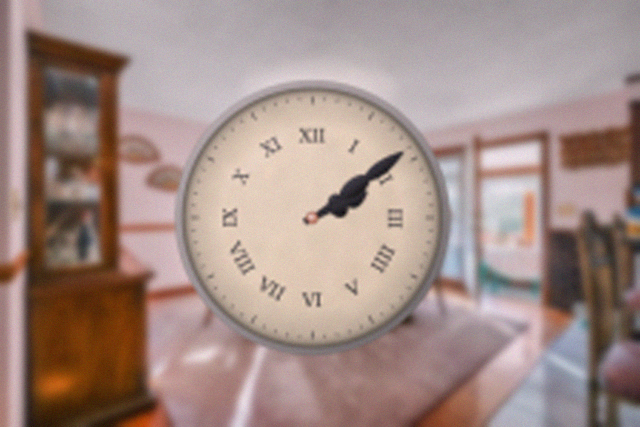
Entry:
2 h 09 min
